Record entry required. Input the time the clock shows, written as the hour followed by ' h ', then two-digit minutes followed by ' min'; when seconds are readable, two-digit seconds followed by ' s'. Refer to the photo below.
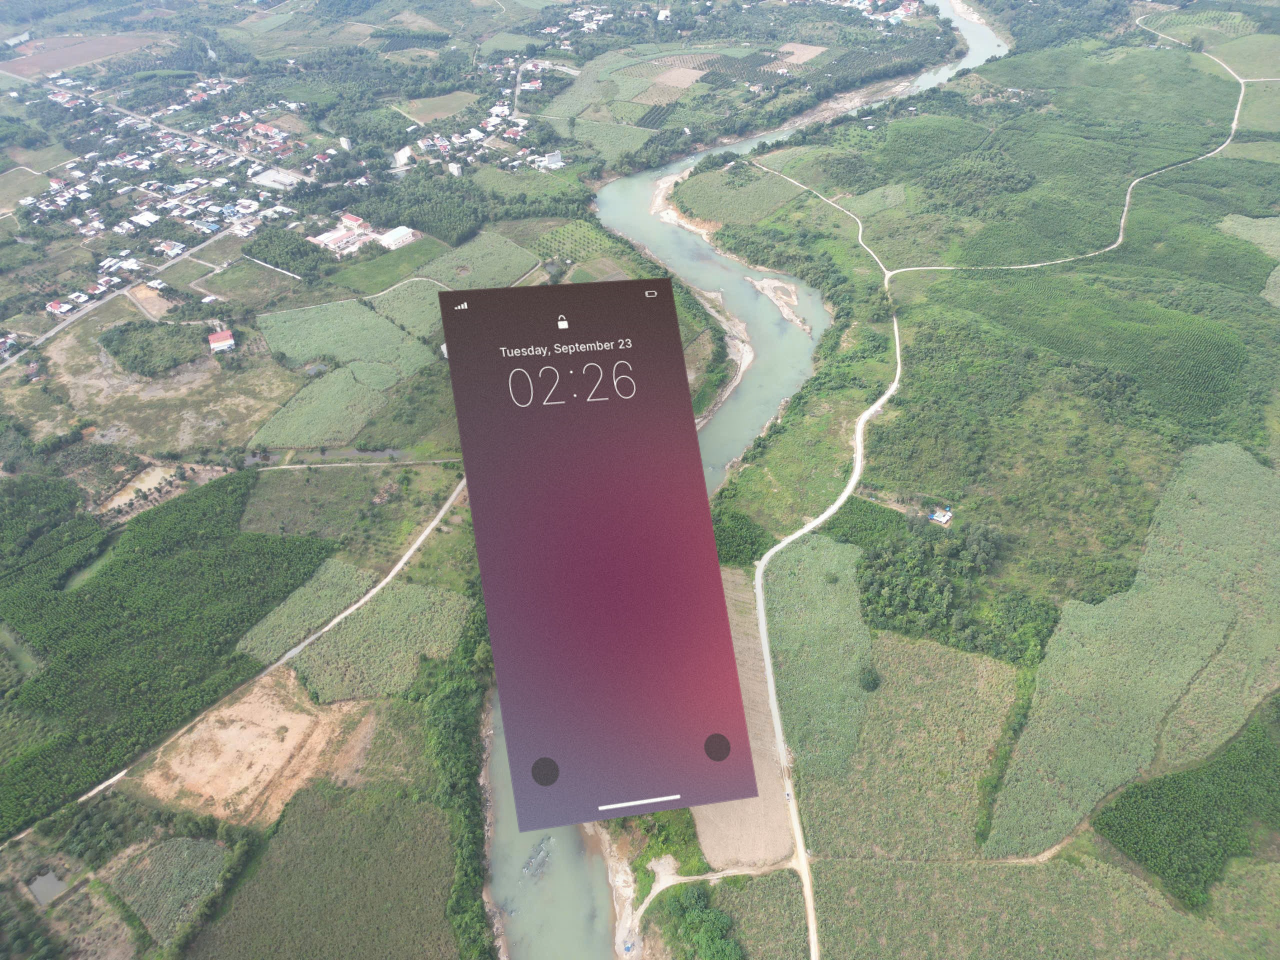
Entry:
2 h 26 min
